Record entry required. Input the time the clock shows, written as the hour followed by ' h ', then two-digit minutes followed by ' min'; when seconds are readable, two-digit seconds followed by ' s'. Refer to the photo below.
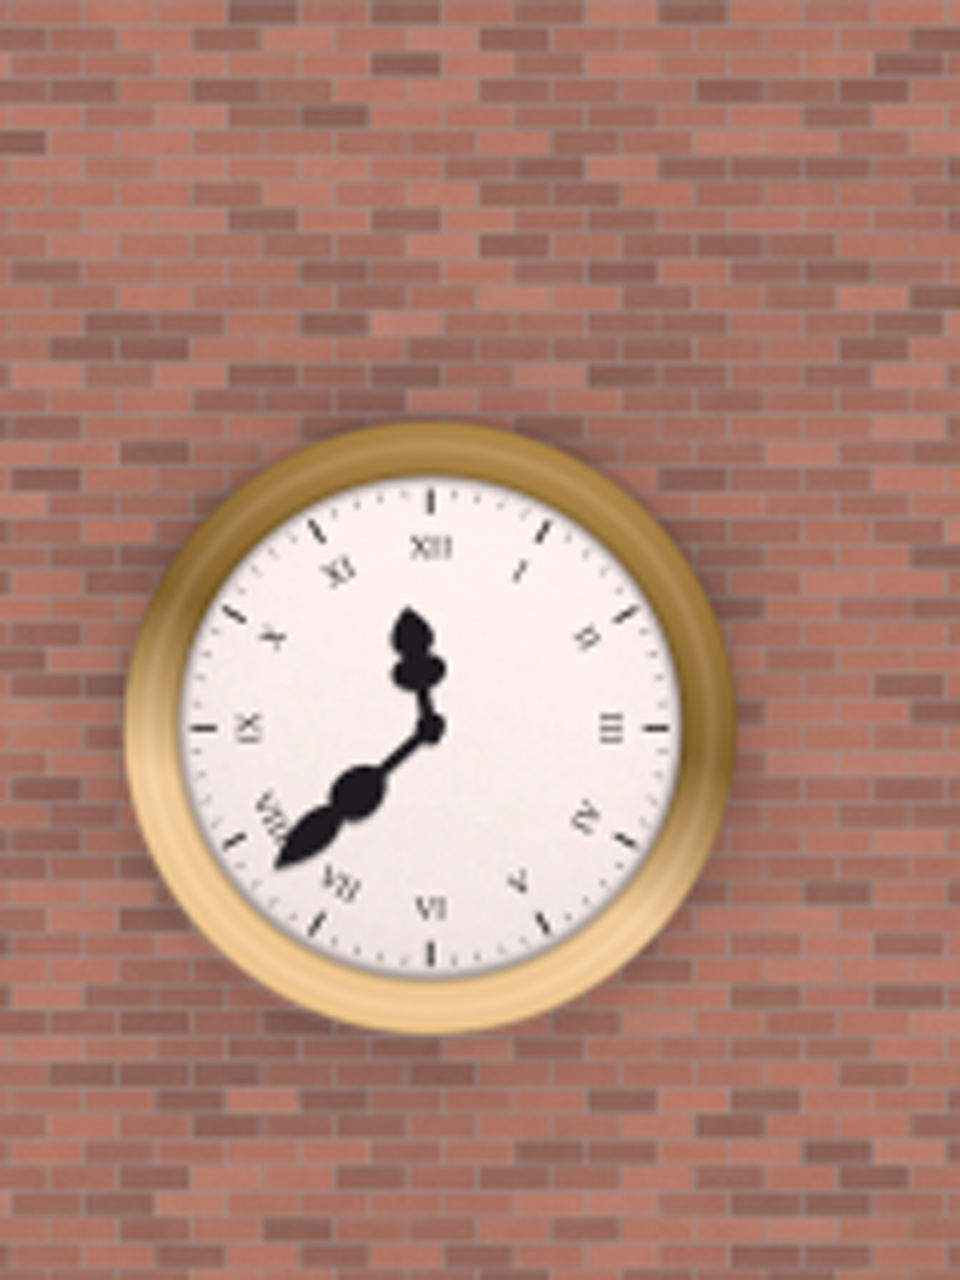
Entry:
11 h 38 min
